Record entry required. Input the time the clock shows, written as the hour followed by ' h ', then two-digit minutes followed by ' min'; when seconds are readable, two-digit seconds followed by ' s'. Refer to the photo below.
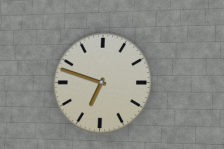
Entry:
6 h 48 min
